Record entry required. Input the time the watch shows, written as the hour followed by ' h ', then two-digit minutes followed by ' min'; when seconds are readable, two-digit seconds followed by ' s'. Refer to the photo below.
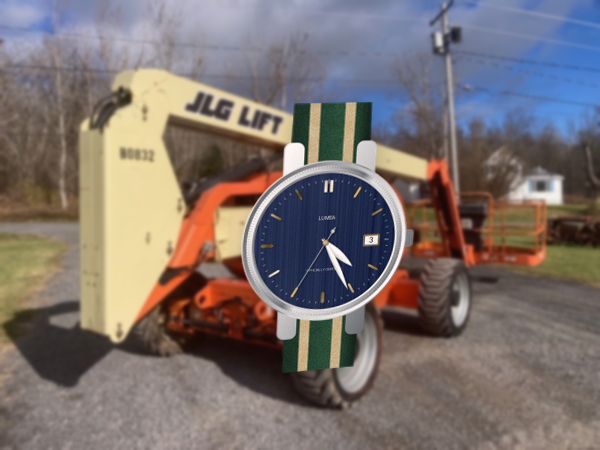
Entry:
4 h 25 min 35 s
